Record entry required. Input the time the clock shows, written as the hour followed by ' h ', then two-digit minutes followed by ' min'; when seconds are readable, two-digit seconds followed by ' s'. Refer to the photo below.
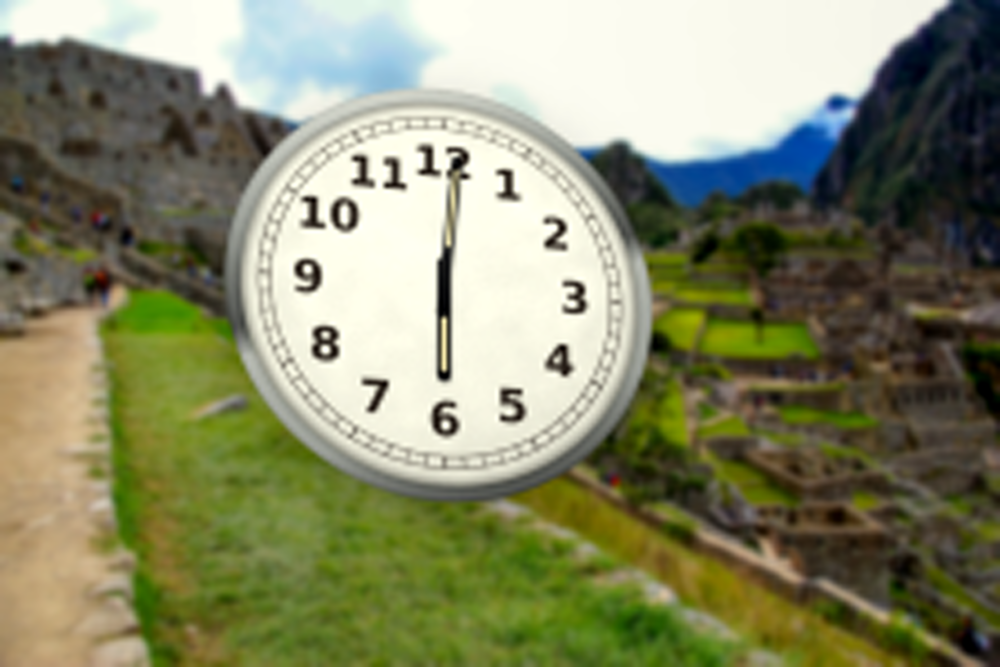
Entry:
6 h 01 min
